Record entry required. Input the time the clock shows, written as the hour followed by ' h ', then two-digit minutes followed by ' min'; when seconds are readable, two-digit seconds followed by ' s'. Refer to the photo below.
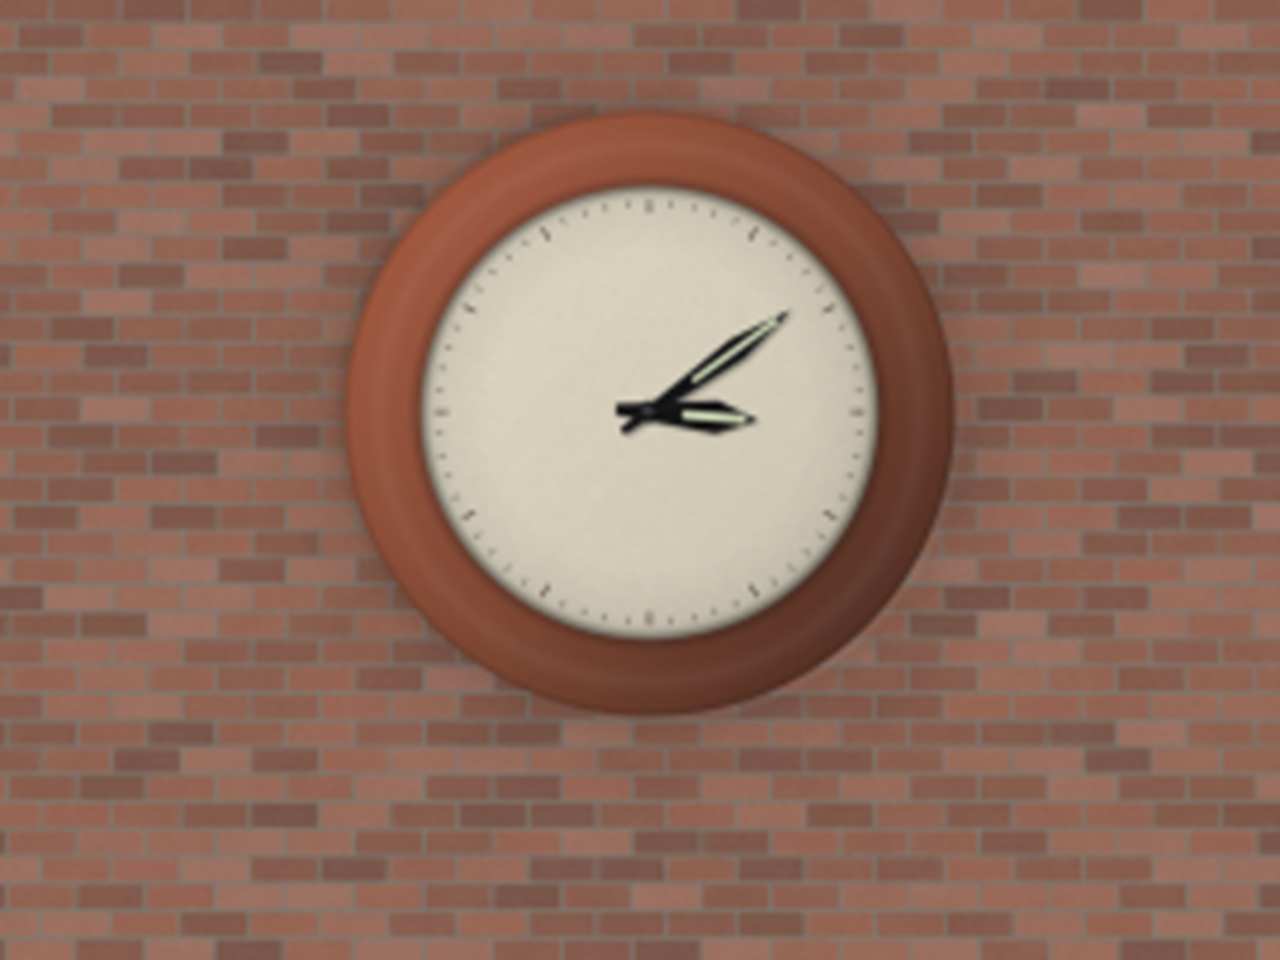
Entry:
3 h 09 min
